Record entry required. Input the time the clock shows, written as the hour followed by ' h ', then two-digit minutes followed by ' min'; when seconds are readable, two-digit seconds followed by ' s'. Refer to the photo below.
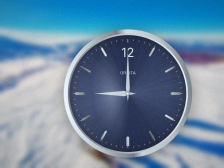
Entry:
9 h 00 min
